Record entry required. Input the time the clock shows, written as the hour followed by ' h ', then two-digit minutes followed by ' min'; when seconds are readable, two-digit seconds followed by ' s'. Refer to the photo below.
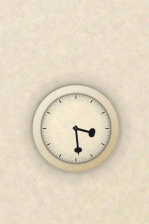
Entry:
3 h 29 min
